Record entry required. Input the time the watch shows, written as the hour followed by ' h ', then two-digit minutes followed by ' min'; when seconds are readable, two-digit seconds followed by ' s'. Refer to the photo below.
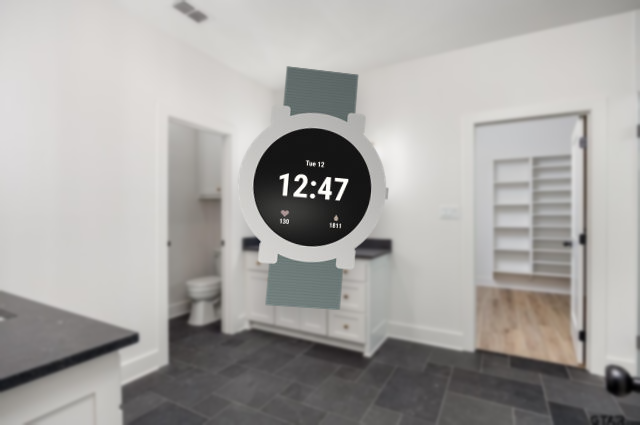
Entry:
12 h 47 min
